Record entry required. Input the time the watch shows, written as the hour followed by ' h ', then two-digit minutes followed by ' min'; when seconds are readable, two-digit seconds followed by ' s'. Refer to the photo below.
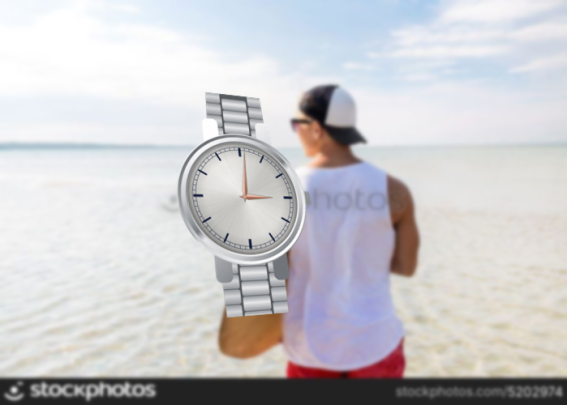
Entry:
3 h 01 min
